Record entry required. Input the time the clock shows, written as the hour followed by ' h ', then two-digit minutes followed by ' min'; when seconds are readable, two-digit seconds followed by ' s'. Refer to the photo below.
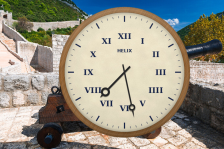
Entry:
7 h 28 min
